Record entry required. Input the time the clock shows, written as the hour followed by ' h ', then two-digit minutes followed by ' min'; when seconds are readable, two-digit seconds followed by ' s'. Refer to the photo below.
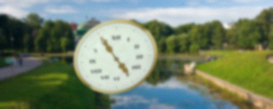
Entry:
4 h 55 min
